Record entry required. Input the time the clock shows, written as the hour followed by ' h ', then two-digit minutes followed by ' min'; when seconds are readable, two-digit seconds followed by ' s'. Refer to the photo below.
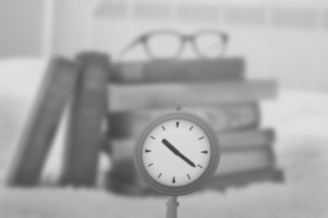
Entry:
10 h 21 min
